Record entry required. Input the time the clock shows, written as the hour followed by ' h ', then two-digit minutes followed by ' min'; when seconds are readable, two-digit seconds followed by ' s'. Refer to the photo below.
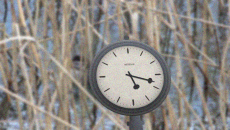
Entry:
5 h 18 min
